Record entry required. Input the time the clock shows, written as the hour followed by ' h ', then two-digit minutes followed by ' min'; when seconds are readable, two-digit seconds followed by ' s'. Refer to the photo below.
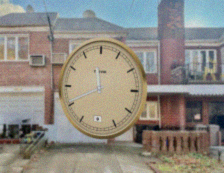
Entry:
11 h 41 min
